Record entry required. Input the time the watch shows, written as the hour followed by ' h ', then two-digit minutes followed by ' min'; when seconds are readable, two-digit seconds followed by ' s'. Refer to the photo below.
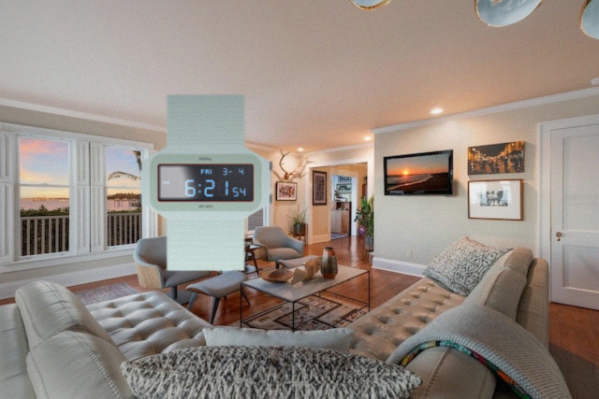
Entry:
6 h 21 min
